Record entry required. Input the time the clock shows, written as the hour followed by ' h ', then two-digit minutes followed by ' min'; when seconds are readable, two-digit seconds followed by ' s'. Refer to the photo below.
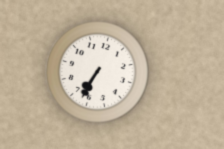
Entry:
6 h 32 min
